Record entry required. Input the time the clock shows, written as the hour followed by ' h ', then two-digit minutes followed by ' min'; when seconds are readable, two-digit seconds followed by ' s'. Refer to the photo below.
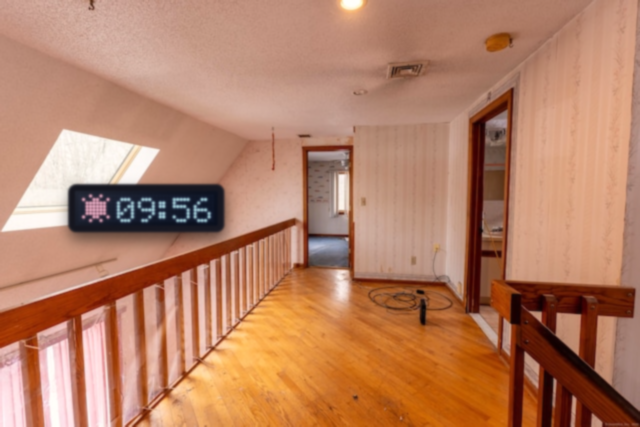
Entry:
9 h 56 min
